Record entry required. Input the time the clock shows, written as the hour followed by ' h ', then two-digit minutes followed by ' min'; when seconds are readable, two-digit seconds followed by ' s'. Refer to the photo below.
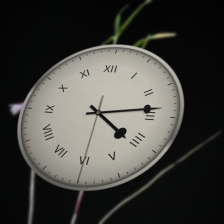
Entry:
4 h 13 min 30 s
